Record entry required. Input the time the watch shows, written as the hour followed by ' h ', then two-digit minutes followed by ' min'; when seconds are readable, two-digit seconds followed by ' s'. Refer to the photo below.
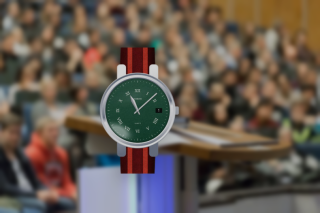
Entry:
11 h 08 min
